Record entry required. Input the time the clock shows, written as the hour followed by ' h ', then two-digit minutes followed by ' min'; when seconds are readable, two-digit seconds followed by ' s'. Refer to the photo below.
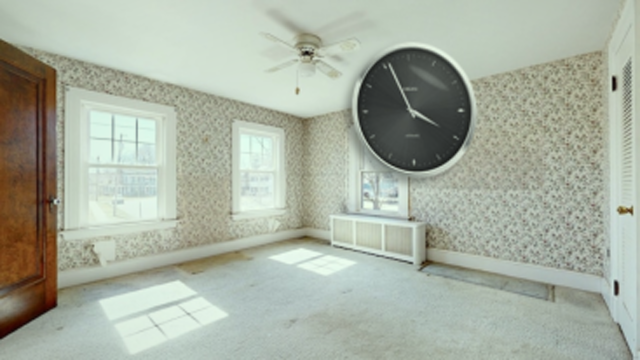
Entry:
3 h 56 min
